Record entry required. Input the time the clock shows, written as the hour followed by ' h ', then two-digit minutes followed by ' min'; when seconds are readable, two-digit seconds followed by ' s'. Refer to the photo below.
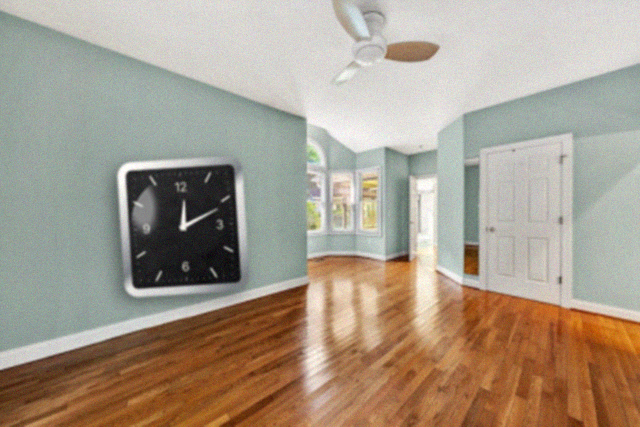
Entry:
12 h 11 min
